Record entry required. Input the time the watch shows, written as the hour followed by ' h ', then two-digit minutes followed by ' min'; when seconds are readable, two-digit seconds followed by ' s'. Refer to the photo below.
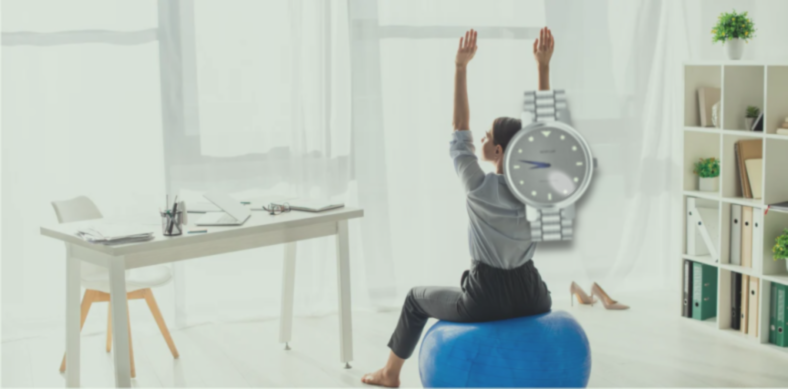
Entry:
8 h 47 min
